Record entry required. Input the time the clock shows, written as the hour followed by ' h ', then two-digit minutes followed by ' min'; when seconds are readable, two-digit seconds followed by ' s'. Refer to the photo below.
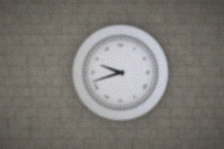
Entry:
9 h 42 min
